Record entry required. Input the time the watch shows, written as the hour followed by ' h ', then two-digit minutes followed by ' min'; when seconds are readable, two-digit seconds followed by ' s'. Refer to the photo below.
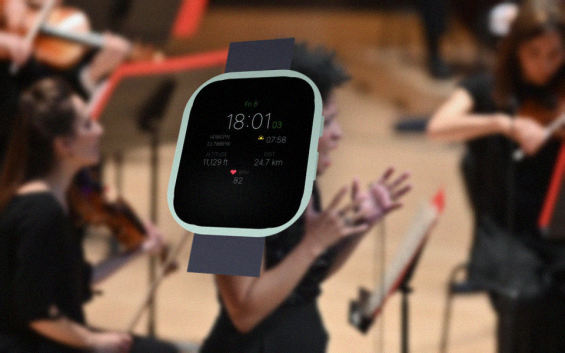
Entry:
18 h 01 min 03 s
